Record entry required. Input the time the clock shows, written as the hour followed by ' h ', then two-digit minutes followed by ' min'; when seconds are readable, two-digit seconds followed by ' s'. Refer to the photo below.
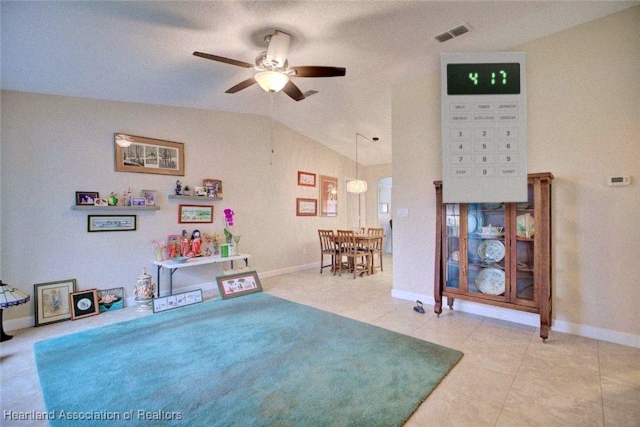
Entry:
4 h 17 min
